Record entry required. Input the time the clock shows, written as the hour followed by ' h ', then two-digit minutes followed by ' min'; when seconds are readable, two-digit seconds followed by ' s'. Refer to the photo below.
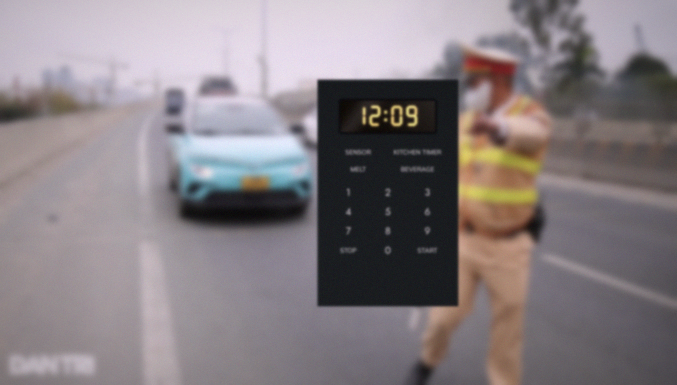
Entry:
12 h 09 min
